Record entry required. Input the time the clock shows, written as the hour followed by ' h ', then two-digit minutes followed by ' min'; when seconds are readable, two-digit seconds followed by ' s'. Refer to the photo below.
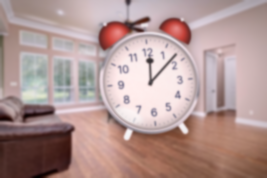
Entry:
12 h 08 min
